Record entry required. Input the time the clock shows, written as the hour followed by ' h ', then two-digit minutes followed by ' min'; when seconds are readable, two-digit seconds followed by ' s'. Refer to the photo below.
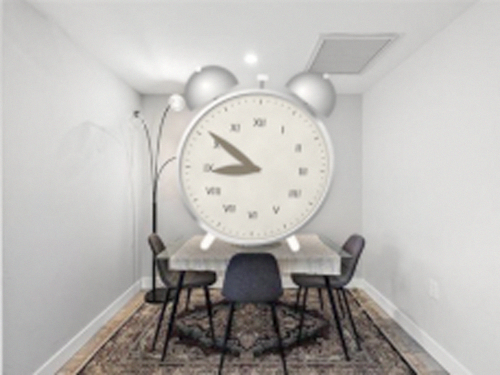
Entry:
8 h 51 min
